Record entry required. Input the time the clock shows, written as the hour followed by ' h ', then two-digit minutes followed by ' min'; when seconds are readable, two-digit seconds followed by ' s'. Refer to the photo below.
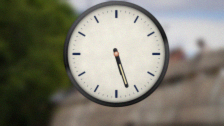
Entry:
5 h 27 min
